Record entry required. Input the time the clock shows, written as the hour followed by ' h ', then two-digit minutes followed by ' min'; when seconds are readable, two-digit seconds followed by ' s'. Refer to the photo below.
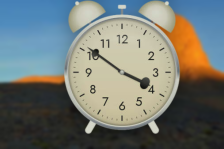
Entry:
3 h 51 min
